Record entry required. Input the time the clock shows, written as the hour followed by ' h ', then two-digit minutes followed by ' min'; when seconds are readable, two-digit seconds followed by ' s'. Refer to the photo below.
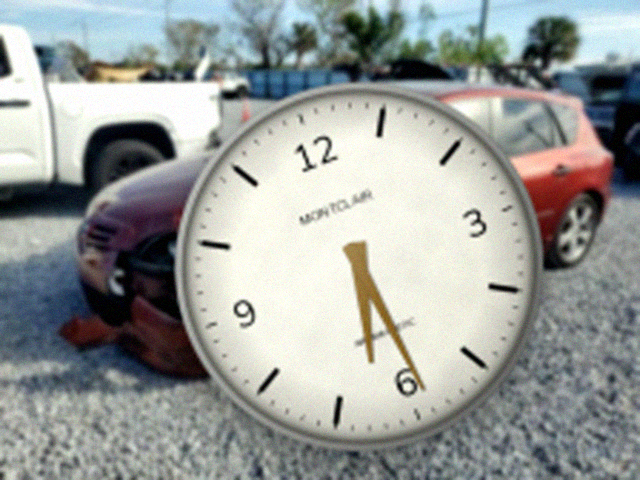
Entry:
6 h 29 min
